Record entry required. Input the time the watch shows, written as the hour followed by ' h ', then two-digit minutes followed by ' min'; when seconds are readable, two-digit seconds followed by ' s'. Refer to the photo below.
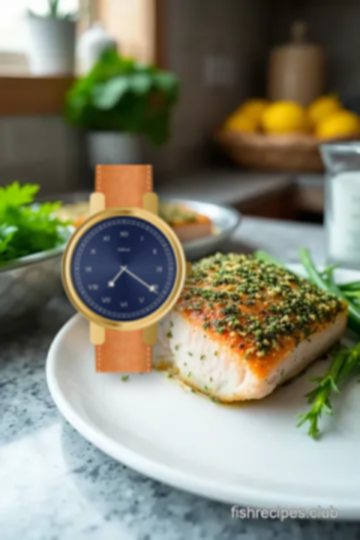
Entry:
7 h 21 min
